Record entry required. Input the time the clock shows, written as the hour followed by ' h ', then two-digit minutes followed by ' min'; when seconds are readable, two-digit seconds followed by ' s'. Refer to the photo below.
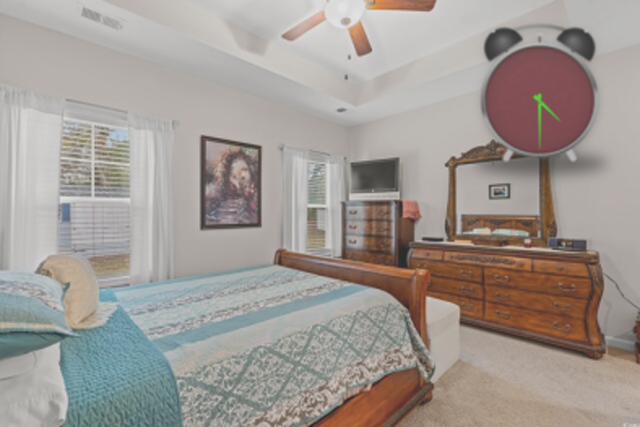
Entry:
4 h 30 min
